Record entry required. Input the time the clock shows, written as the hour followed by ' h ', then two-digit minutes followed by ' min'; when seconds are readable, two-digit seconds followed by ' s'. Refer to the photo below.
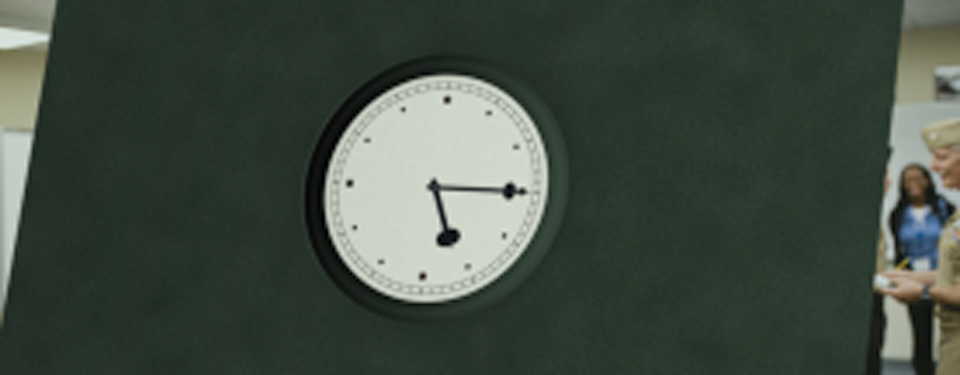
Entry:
5 h 15 min
